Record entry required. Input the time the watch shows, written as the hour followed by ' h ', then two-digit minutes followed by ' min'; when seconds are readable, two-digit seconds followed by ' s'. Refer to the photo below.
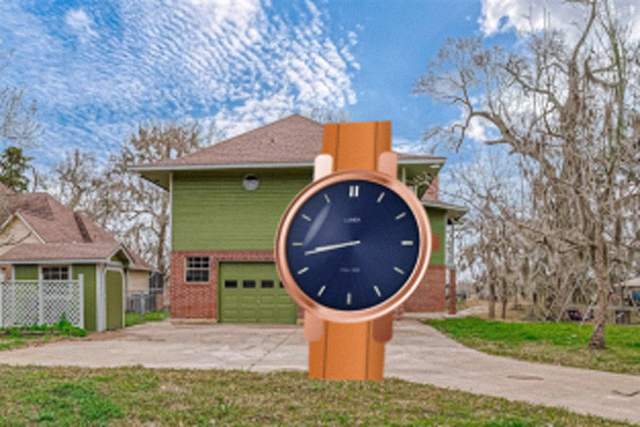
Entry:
8 h 43 min
